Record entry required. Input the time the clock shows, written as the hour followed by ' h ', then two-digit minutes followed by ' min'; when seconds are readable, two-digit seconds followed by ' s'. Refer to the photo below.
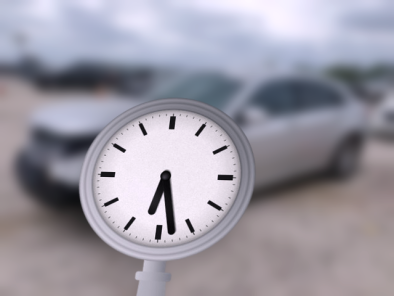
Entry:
6 h 28 min
